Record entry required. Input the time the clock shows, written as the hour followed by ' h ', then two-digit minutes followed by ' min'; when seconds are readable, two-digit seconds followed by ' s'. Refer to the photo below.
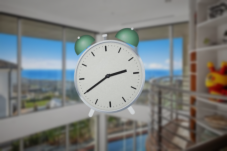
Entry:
2 h 40 min
